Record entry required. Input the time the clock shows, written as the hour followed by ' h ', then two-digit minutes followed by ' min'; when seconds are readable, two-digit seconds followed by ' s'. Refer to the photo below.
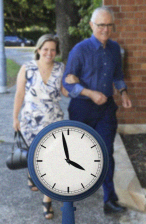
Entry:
3 h 58 min
